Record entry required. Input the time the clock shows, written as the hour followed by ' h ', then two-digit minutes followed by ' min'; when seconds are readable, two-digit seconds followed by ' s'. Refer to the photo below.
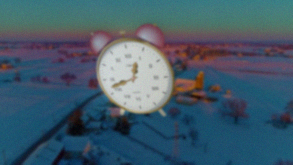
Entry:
12 h 42 min
